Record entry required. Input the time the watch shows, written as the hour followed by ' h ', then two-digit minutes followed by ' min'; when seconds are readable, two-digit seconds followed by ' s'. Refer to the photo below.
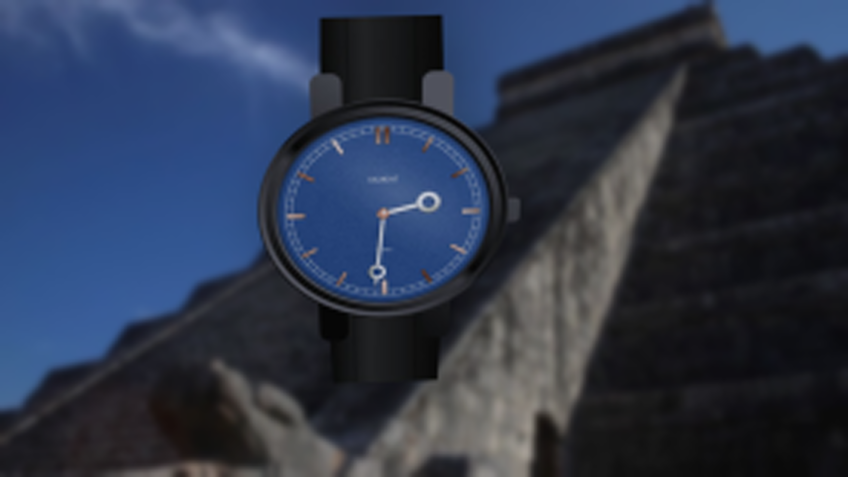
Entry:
2 h 31 min
